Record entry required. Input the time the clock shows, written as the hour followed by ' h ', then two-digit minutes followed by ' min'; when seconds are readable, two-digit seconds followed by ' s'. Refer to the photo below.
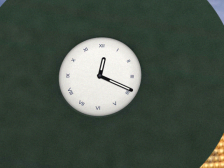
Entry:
12 h 19 min
